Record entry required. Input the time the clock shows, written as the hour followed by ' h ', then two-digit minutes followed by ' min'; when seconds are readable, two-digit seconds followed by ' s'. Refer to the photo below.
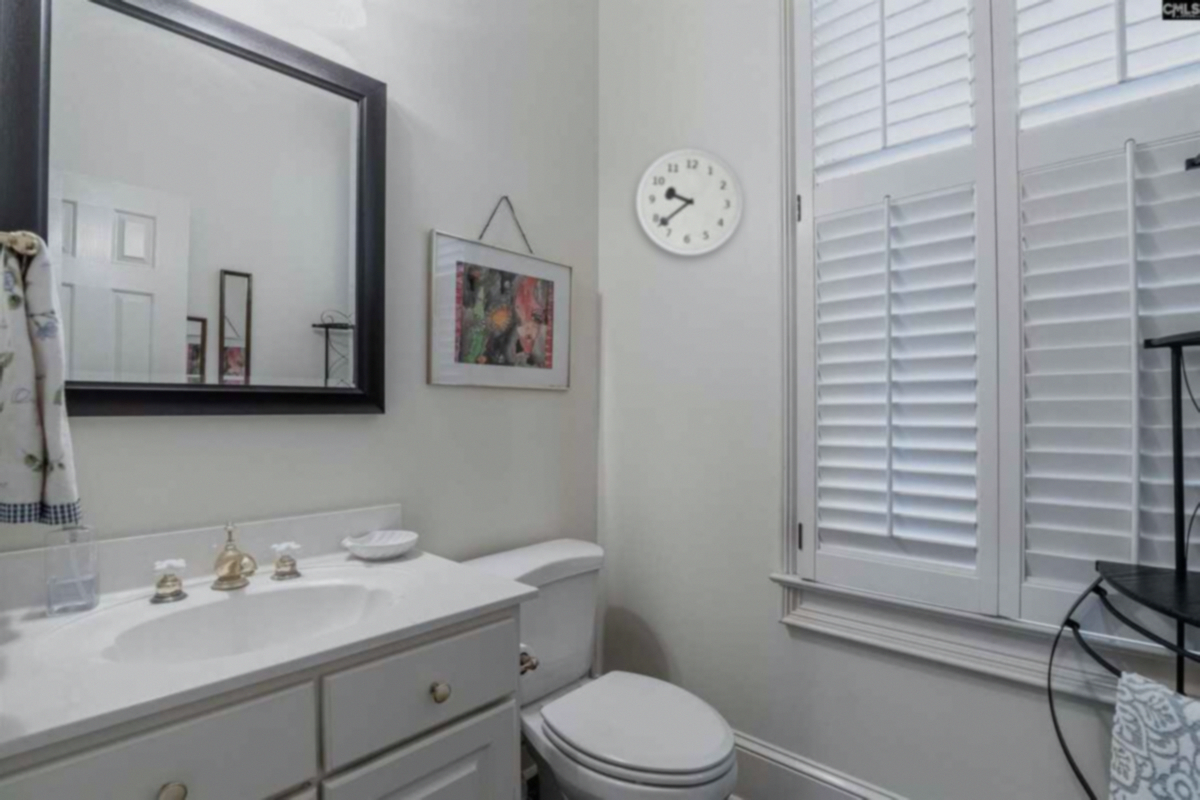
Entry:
9 h 38 min
